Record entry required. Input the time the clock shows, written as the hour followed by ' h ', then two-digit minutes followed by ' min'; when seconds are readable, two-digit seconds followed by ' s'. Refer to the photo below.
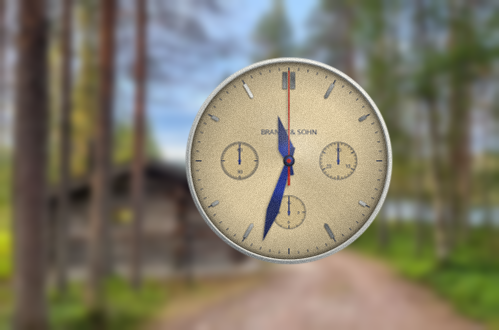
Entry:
11 h 33 min
